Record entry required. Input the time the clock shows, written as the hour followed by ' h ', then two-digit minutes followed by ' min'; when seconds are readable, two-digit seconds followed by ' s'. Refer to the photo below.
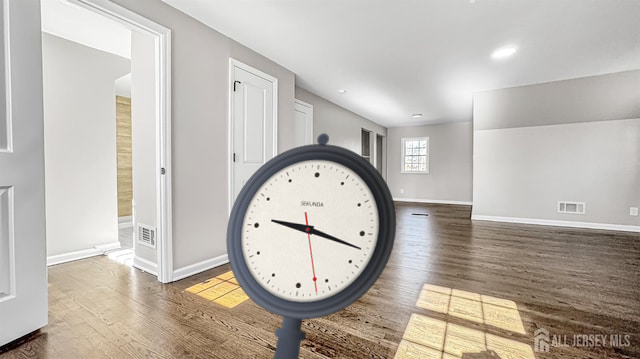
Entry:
9 h 17 min 27 s
